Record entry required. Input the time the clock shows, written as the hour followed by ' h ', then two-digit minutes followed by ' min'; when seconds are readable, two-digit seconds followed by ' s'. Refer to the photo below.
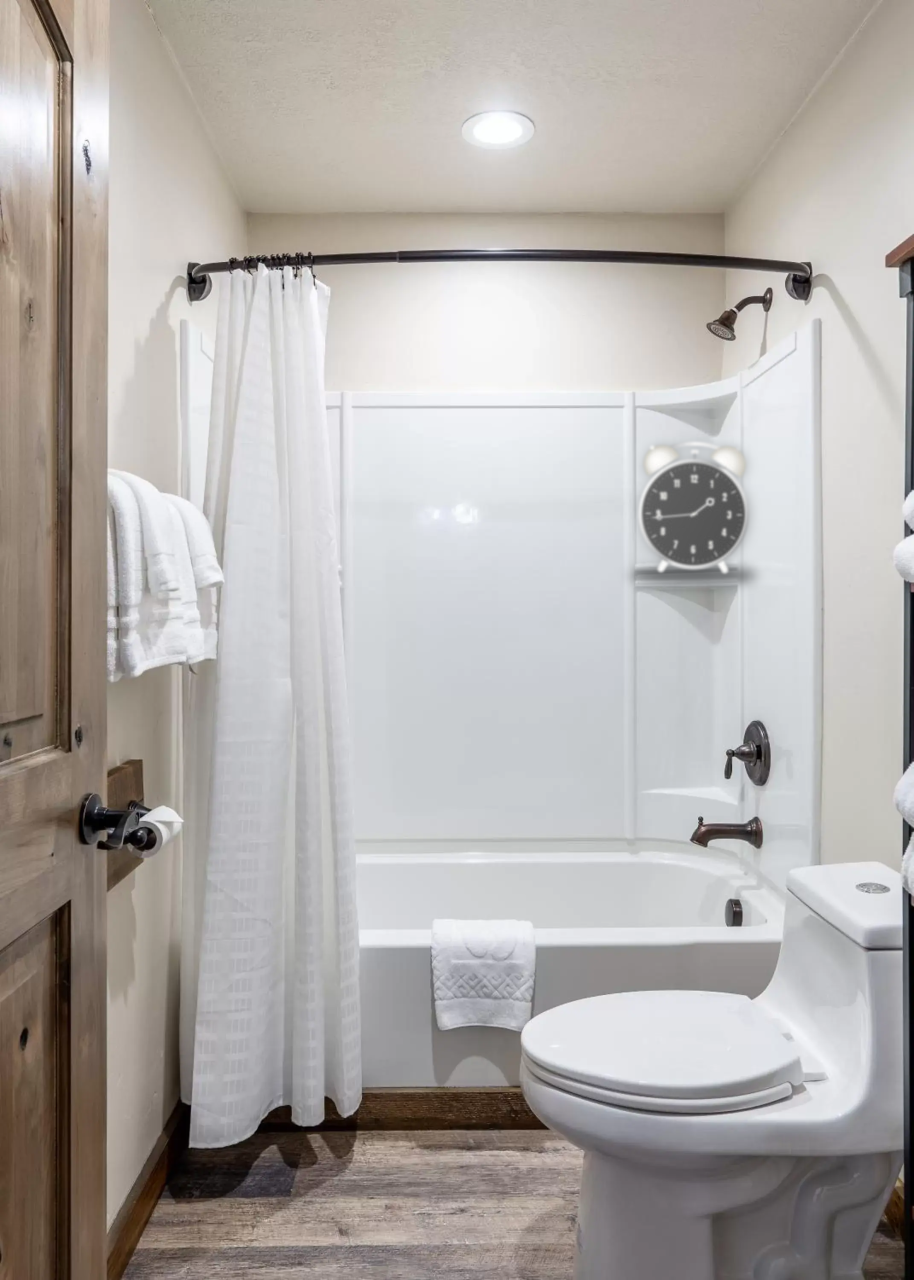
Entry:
1 h 44 min
